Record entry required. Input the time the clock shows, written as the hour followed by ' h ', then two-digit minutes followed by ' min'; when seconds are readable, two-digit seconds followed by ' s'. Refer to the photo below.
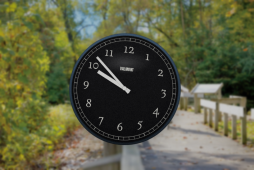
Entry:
9 h 52 min
